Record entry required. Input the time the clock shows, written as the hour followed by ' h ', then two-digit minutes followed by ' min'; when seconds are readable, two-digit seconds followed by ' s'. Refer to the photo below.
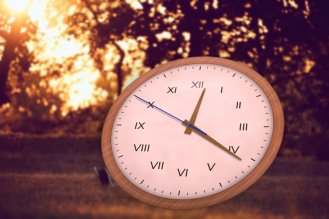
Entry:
12 h 20 min 50 s
